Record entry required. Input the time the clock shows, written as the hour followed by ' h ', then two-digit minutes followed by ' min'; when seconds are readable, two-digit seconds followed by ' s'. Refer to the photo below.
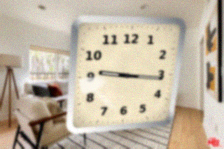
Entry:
9 h 16 min
